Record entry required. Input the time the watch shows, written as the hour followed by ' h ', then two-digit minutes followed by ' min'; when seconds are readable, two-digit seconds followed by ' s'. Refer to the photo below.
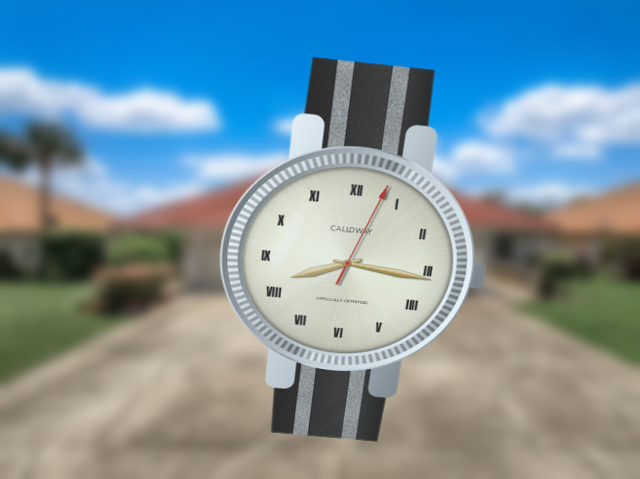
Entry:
8 h 16 min 03 s
